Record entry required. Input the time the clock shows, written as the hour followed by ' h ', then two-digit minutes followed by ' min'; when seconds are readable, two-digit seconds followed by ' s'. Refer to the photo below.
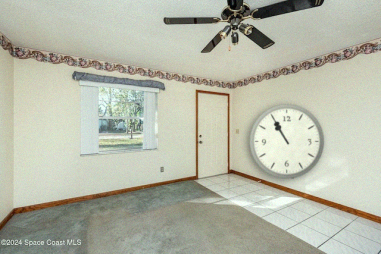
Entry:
10 h 55 min
